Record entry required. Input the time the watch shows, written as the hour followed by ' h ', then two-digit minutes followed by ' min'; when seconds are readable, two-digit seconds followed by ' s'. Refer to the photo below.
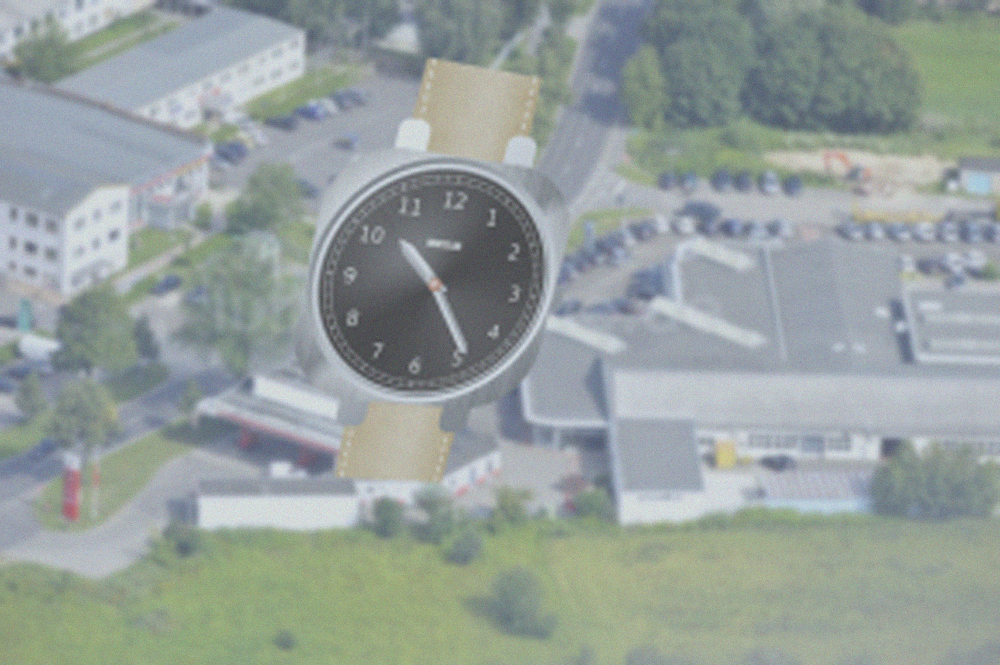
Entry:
10 h 24 min
